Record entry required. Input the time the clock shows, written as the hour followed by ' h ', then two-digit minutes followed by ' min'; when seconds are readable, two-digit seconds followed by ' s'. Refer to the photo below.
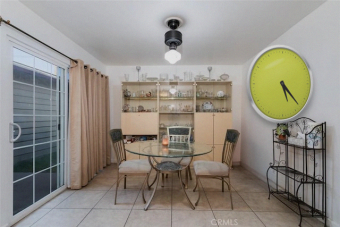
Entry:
5 h 23 min
